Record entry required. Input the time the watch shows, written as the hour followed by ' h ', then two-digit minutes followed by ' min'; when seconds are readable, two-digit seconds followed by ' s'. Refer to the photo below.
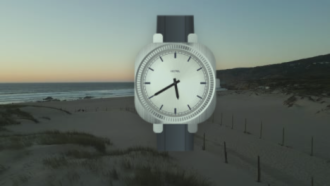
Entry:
5 h 40 min
